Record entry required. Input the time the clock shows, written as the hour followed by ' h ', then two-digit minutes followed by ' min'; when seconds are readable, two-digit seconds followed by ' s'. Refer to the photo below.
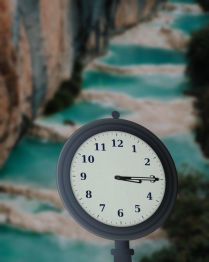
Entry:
3 h 15 min
